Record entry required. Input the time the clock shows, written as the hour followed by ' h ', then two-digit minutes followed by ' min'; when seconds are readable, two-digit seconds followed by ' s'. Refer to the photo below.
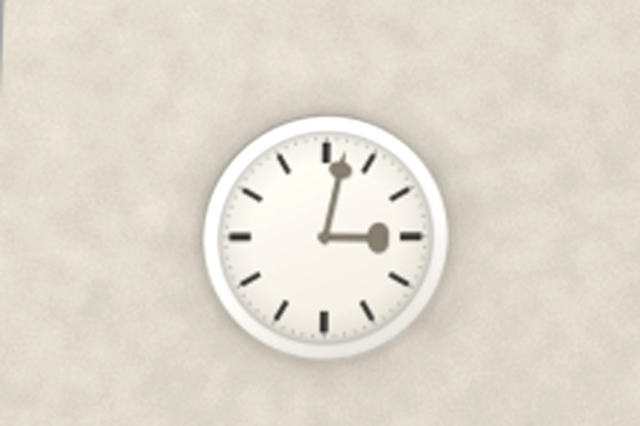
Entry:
3 h 02 min
